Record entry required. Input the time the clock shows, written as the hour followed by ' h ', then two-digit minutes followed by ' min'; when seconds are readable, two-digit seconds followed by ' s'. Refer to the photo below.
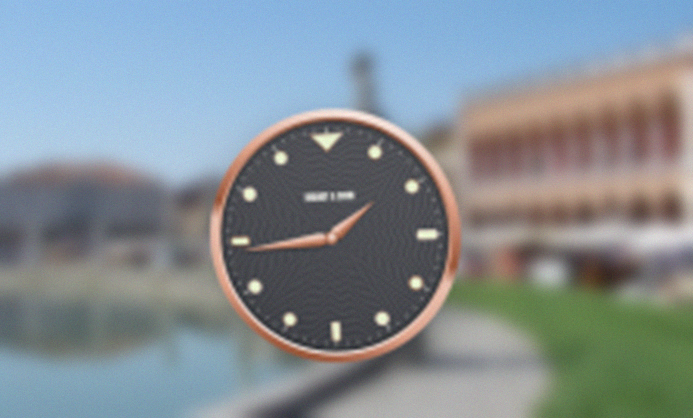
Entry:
1 h 44 min
